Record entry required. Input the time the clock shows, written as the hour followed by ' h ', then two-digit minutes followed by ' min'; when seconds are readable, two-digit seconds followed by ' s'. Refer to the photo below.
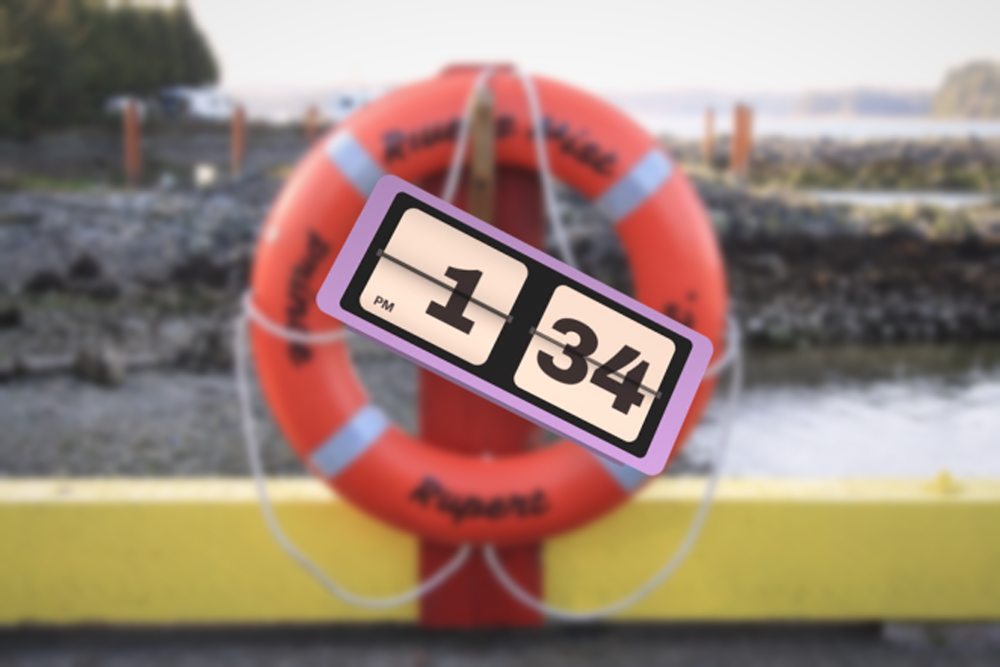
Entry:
1 h 34 min
